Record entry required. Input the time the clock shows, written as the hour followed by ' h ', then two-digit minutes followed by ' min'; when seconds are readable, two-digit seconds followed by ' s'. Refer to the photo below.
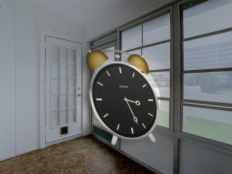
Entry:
3 h 27 min
